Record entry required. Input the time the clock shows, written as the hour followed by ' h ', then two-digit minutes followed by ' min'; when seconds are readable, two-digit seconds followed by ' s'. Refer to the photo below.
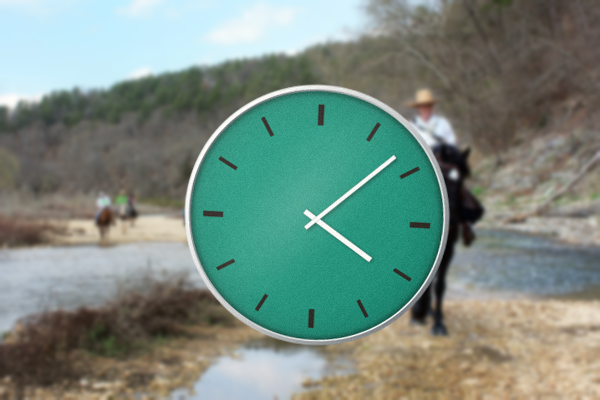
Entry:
4 h 08 min
